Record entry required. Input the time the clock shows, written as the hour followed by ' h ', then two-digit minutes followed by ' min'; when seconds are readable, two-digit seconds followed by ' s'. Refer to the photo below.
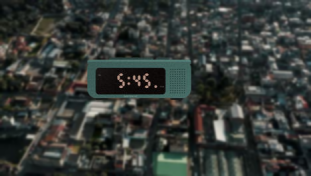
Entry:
5 h 45 min
